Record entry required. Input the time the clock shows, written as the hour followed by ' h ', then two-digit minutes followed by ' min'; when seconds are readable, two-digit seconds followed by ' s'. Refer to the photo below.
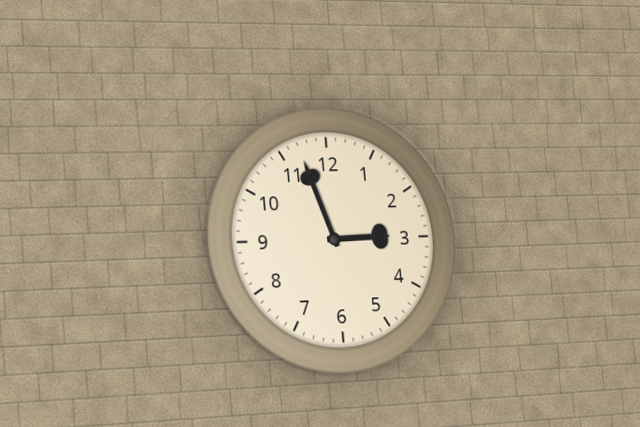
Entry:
2 h 57 min
